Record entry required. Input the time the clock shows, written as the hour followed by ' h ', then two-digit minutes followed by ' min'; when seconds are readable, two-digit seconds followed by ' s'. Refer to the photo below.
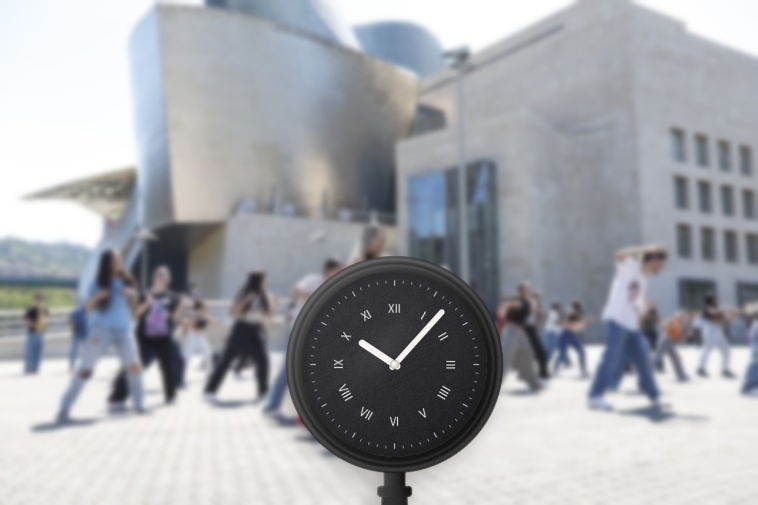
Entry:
10 h 07 min
